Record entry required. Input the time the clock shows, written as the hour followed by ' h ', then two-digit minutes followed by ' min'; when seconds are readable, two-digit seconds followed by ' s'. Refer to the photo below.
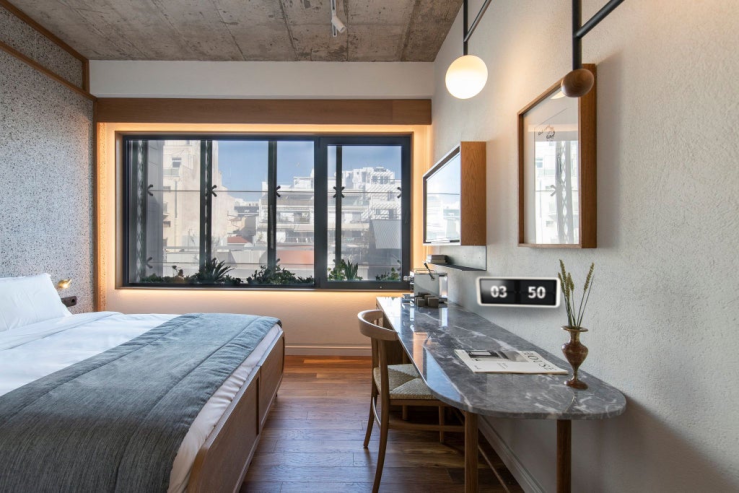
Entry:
3 h 50 min
